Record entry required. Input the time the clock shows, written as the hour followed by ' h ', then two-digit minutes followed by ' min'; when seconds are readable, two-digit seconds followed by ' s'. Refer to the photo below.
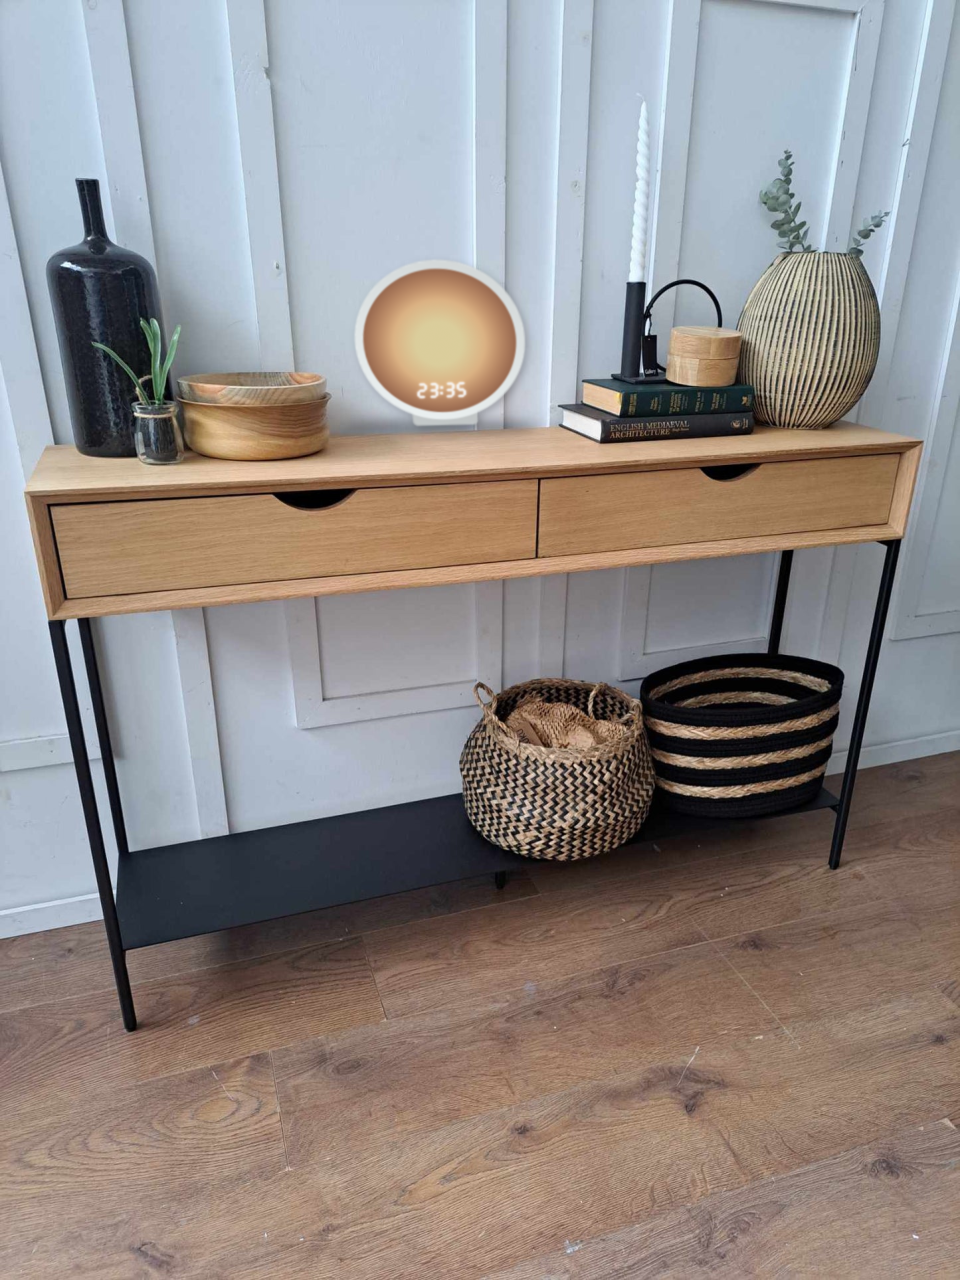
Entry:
23 h 35 min
